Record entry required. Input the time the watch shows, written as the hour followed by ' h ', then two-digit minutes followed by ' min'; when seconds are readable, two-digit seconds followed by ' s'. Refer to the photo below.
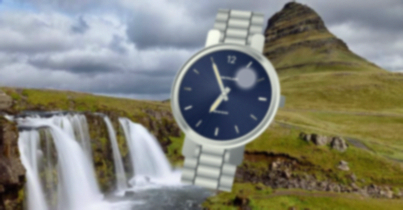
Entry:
6 h 55 min
